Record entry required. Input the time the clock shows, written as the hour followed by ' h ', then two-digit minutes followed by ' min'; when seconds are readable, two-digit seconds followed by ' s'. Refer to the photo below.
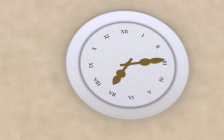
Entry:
7 h 14 min
